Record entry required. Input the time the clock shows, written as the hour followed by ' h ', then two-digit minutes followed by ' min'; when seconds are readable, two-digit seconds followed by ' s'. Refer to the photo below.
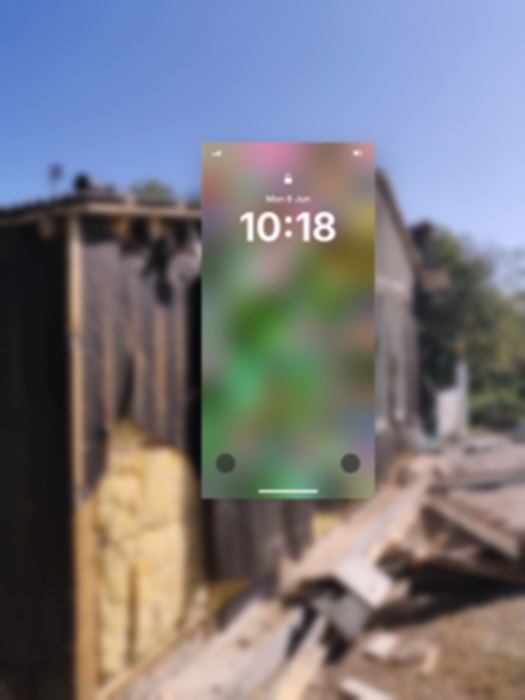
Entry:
10 h 18 min
